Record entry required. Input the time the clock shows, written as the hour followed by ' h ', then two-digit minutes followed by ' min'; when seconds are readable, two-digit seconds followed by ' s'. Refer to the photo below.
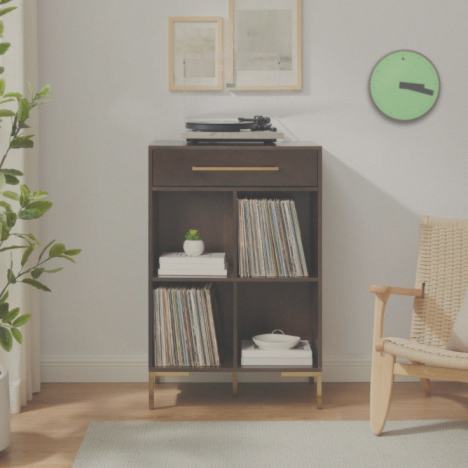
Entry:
3 h 18 min
